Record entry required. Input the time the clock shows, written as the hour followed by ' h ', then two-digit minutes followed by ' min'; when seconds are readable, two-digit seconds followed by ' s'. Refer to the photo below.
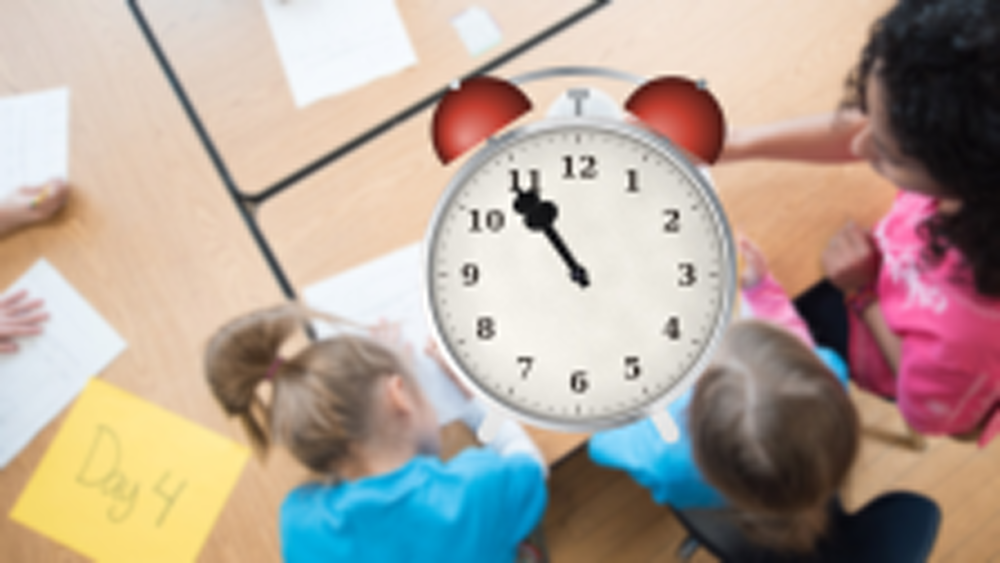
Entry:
10 h 54 min
